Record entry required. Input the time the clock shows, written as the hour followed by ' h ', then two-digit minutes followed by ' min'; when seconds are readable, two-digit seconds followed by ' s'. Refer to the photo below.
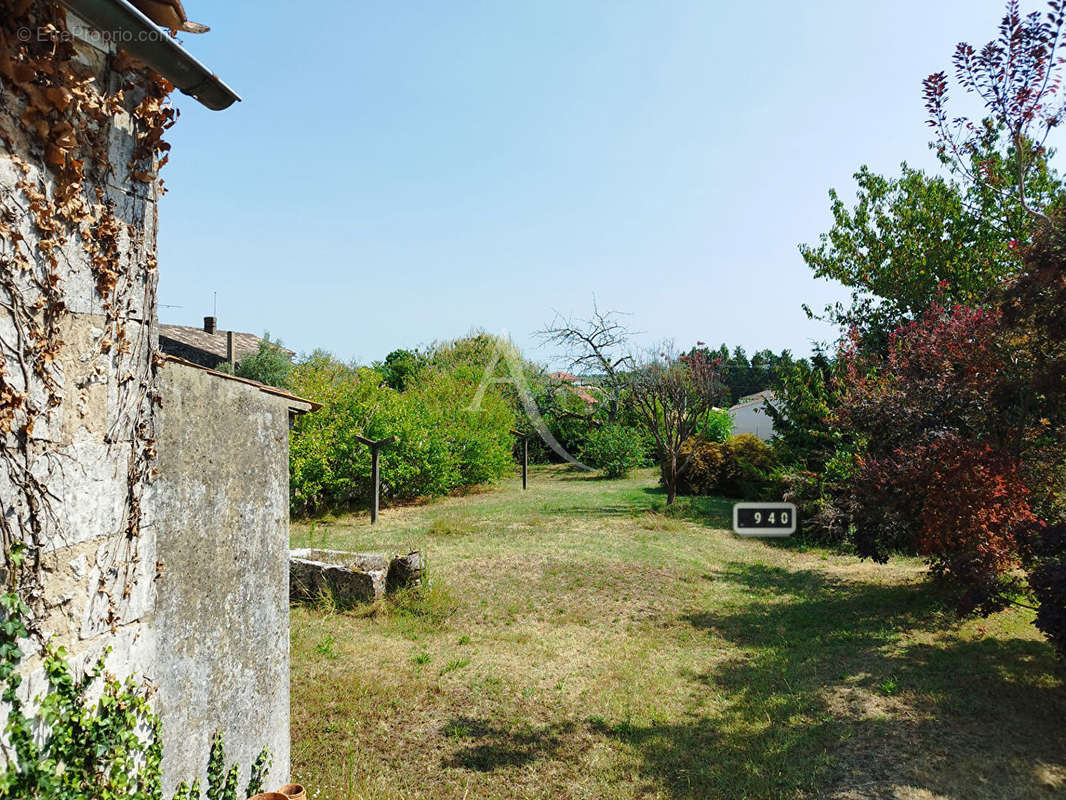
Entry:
9 h 40 min
